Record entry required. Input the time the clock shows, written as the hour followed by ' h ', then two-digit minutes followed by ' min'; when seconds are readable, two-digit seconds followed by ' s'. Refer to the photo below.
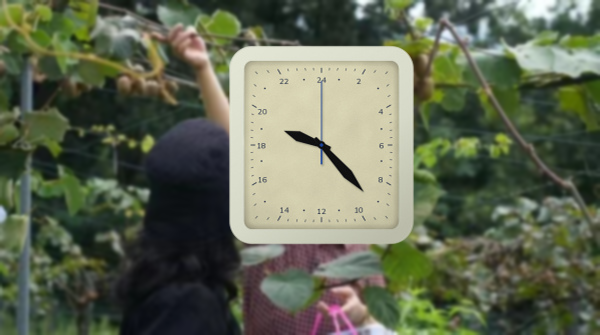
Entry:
19 h 23 min 00 s
